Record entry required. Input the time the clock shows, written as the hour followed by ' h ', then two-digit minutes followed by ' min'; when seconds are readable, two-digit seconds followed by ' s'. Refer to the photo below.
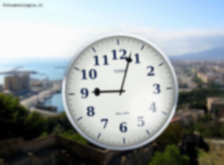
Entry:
9 h 03 min
